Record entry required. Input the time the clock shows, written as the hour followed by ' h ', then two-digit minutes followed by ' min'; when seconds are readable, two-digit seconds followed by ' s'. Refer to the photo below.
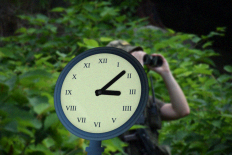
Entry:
3 h 08 min
